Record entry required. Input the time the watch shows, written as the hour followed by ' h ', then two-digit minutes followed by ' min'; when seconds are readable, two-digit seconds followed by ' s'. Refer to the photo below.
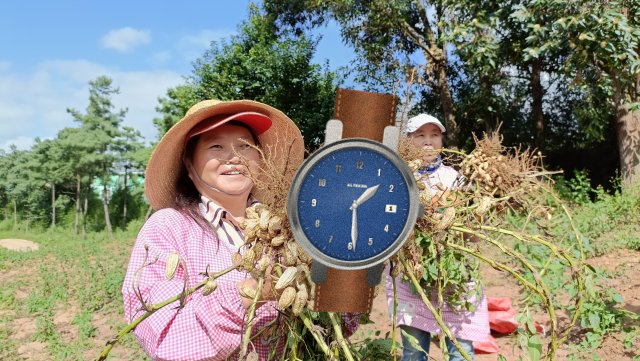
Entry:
1 h 29 min
